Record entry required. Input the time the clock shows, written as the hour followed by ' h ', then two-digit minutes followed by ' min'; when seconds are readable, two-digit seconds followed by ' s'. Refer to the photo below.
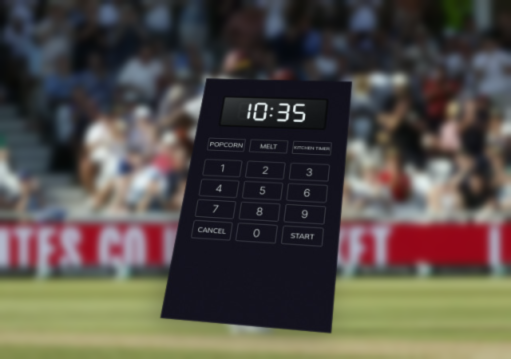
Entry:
10 h 35 min
